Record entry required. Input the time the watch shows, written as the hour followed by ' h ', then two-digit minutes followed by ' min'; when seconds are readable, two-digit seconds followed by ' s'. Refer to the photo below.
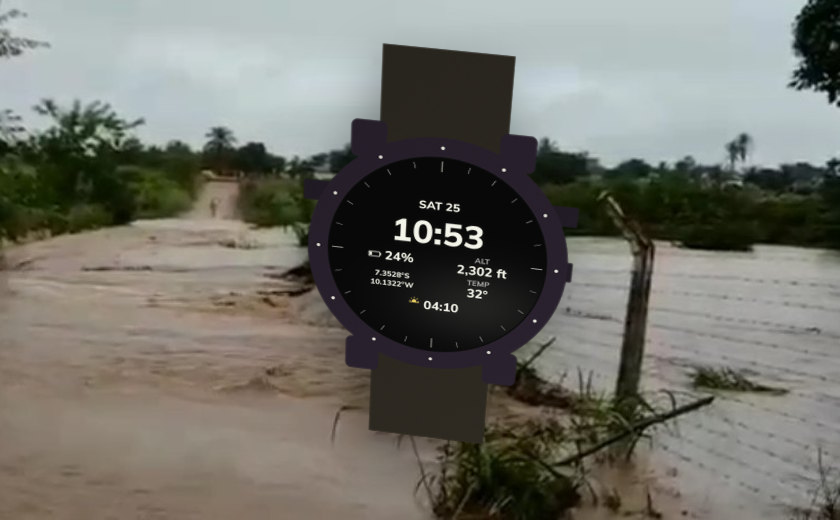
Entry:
10 h 53 min
